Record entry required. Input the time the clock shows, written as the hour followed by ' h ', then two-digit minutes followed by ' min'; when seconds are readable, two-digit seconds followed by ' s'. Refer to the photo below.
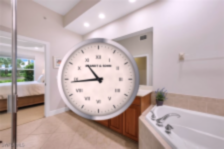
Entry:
10 h 44 min
